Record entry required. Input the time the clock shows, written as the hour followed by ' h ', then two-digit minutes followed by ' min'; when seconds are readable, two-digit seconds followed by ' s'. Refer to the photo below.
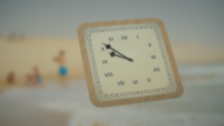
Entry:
9 h 52 min
